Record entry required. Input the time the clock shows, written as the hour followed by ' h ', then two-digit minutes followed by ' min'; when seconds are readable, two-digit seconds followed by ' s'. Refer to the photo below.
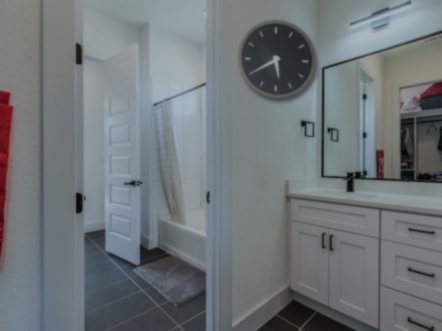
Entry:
5 h 40 min
